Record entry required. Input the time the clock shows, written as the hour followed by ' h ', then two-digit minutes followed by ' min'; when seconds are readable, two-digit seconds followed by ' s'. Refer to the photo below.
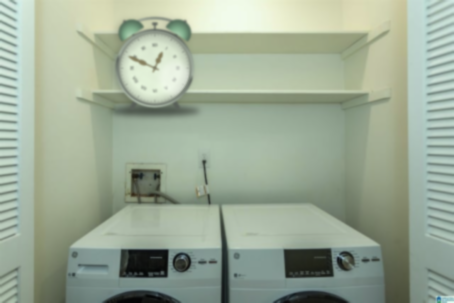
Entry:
12 h 49 min
